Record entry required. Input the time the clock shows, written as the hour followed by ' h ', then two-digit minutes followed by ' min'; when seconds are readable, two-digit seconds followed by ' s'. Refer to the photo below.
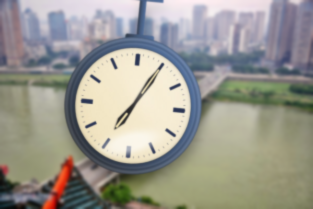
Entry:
7 h 05 min
